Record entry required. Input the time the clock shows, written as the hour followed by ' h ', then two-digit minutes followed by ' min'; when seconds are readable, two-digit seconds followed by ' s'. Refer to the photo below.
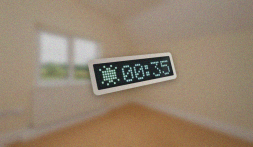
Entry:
0 h 35 min
